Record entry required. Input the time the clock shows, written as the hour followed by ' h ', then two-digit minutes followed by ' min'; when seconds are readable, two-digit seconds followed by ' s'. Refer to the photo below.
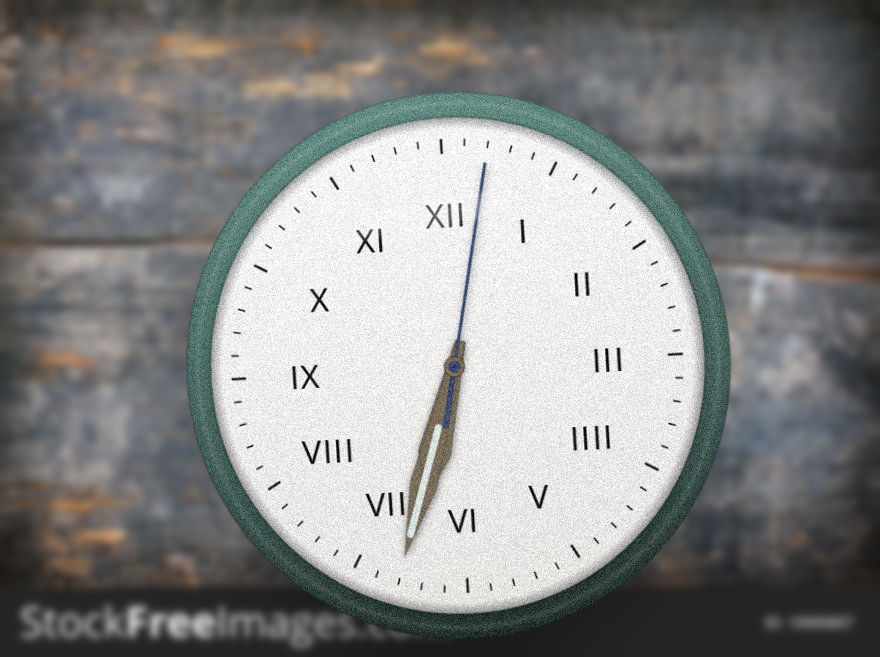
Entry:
6 h 33 min 02 s
